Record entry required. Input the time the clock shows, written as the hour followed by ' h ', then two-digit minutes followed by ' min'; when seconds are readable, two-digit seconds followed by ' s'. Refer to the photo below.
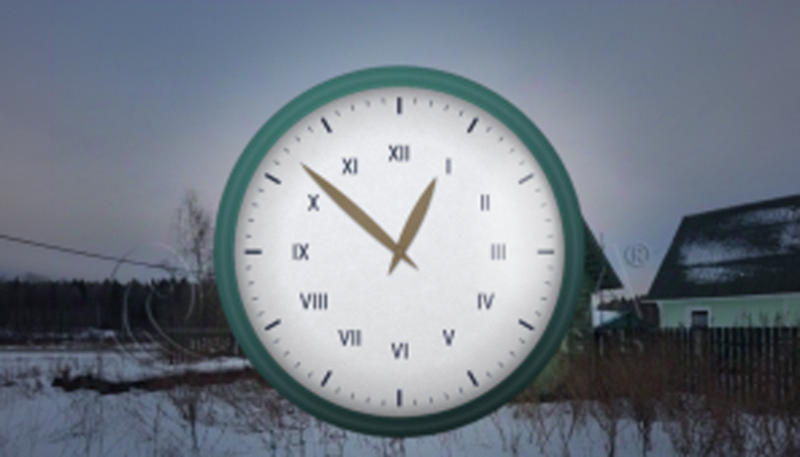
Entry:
12 h 52 min
